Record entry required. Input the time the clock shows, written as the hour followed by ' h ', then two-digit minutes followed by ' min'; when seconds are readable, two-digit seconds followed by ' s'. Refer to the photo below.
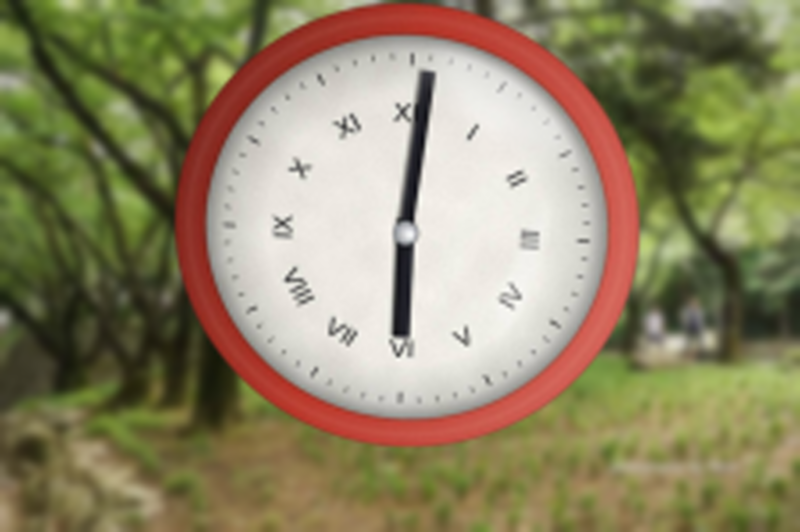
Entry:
6 h 01 min
